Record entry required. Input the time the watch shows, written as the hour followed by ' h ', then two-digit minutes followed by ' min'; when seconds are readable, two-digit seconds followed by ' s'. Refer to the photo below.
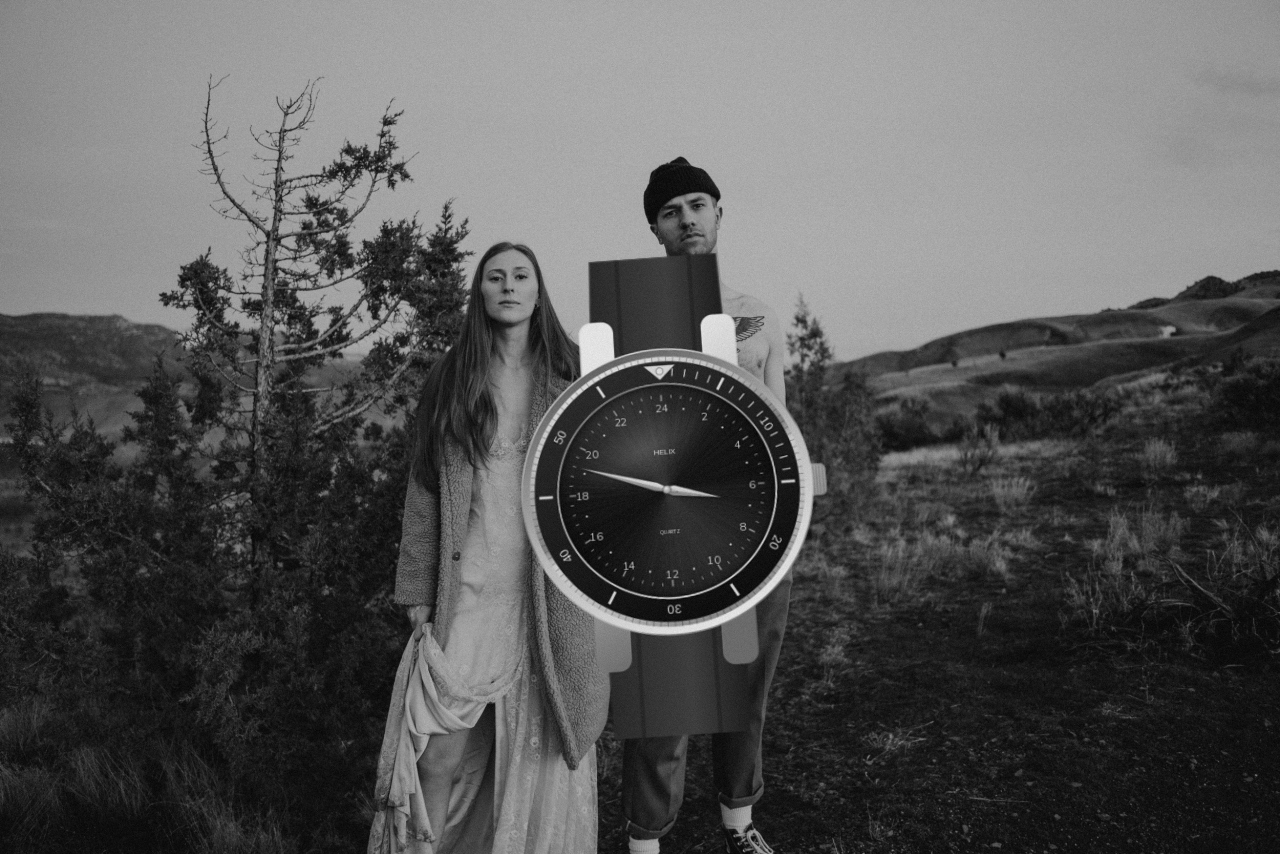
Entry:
6 h 48 min
